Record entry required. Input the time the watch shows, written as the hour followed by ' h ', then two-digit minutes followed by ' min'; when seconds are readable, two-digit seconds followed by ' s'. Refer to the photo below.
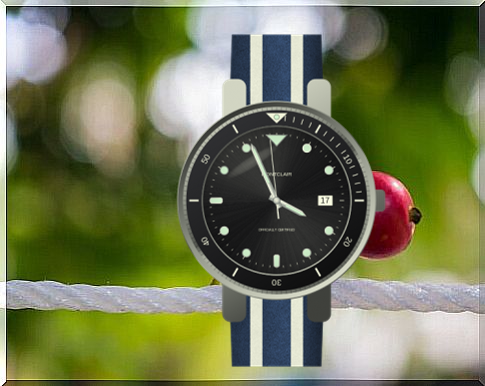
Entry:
3 h 55 min 59 s
